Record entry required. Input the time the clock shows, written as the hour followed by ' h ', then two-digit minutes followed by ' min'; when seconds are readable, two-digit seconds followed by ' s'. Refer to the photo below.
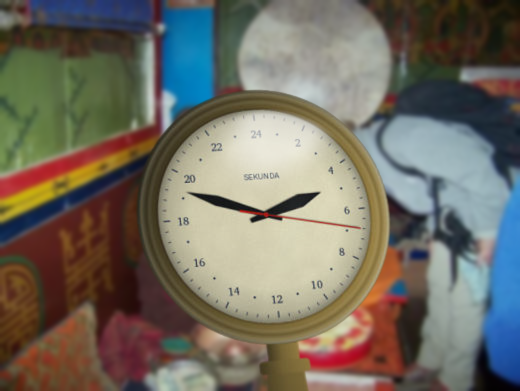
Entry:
4 h 48 min 17 s
